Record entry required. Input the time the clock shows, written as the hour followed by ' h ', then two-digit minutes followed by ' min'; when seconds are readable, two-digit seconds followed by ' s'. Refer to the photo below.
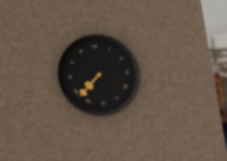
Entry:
7 h 38 min
